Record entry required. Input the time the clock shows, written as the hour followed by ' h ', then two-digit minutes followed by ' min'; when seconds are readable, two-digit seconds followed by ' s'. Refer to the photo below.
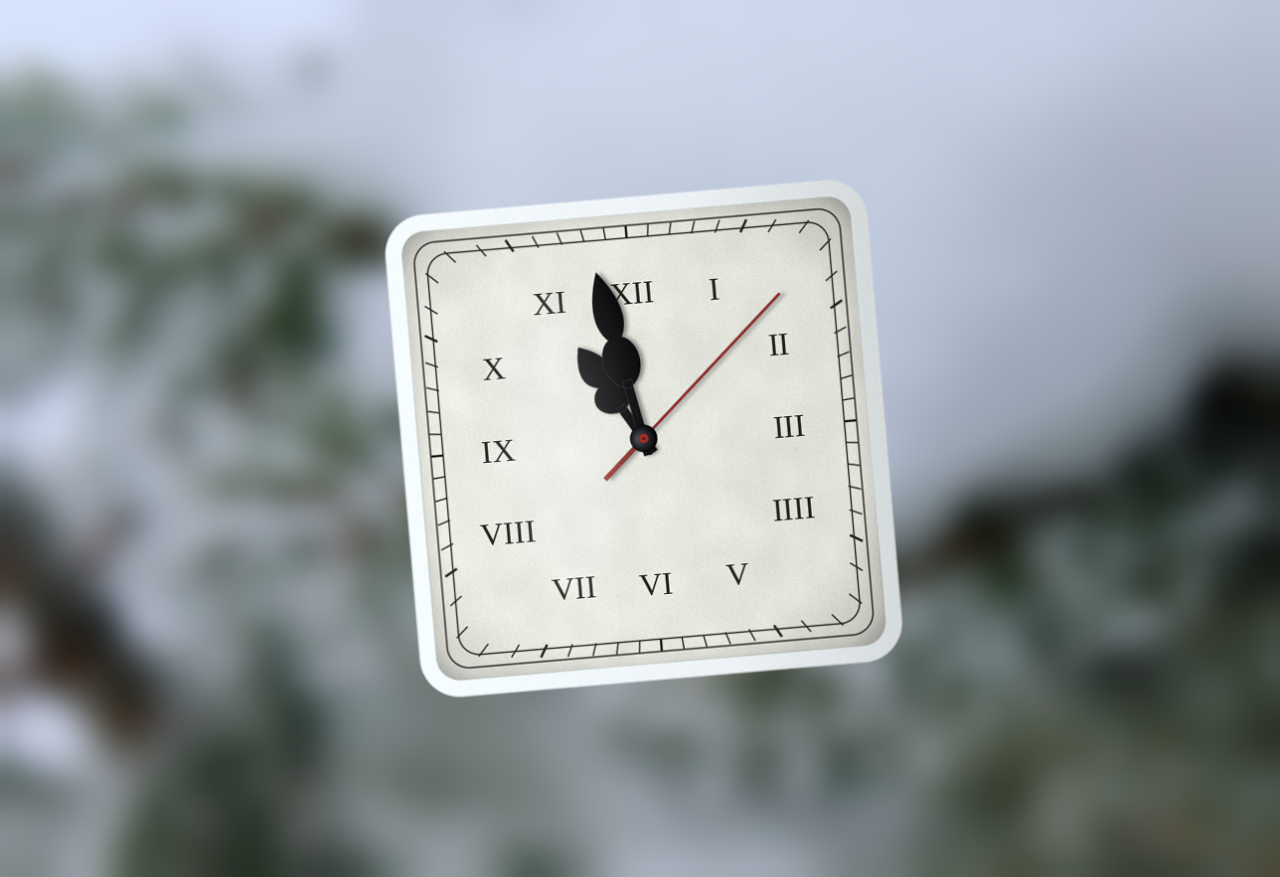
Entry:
10 h 58 min 08 s
